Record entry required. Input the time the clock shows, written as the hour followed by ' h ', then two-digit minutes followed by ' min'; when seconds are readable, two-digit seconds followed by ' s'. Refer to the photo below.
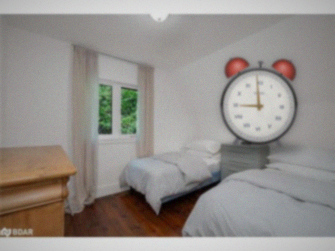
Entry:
8 h 59 min
